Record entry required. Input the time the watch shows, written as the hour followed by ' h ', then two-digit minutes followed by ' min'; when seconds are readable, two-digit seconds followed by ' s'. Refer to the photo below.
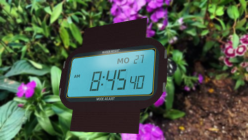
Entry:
8 h 45 min 40 s
